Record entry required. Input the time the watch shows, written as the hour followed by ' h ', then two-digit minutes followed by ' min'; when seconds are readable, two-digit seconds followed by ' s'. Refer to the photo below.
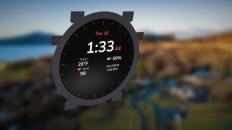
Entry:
1 h 33 min
